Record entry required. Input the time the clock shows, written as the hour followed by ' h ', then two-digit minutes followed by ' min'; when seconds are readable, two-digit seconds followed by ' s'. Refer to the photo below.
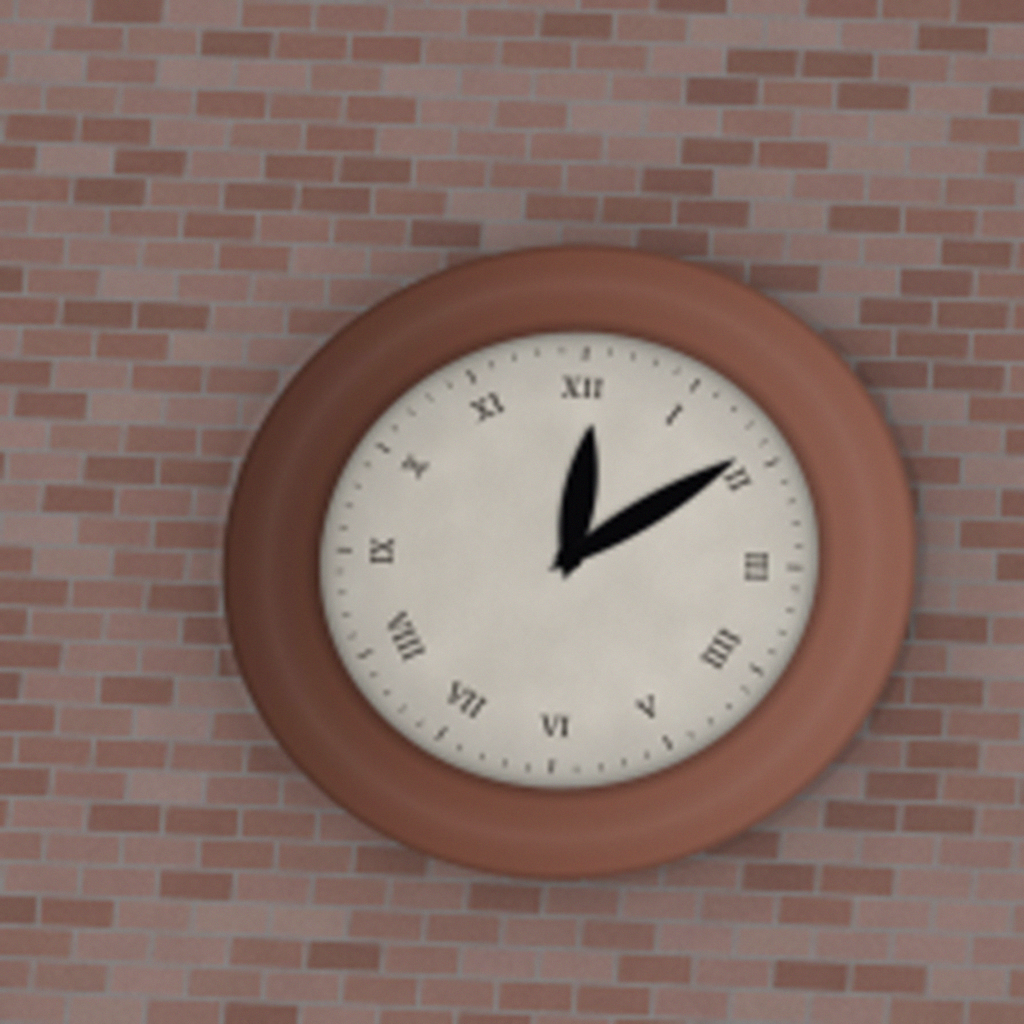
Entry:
12 h 09 min
